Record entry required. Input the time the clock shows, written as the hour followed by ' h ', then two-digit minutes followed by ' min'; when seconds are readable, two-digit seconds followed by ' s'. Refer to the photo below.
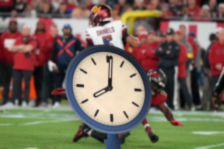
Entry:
8 h 01 min
